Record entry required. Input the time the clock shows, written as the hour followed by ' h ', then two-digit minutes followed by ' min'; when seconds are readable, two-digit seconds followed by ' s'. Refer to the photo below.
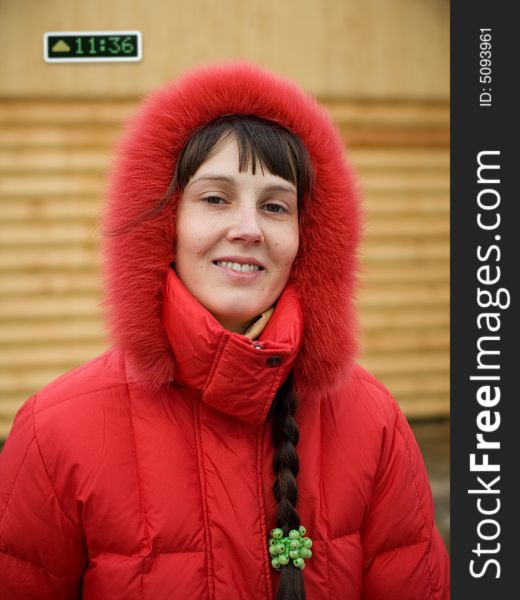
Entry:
11 h 36 min
